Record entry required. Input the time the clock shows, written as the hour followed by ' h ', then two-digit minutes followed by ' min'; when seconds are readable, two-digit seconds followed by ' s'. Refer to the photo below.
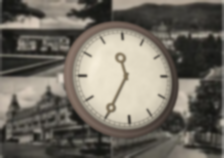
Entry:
11 h 35 min
